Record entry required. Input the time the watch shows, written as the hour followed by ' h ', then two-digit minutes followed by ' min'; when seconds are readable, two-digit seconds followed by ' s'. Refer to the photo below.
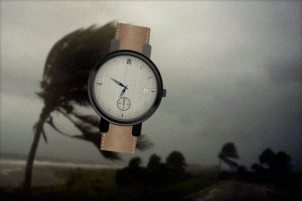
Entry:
6 h 49 min
